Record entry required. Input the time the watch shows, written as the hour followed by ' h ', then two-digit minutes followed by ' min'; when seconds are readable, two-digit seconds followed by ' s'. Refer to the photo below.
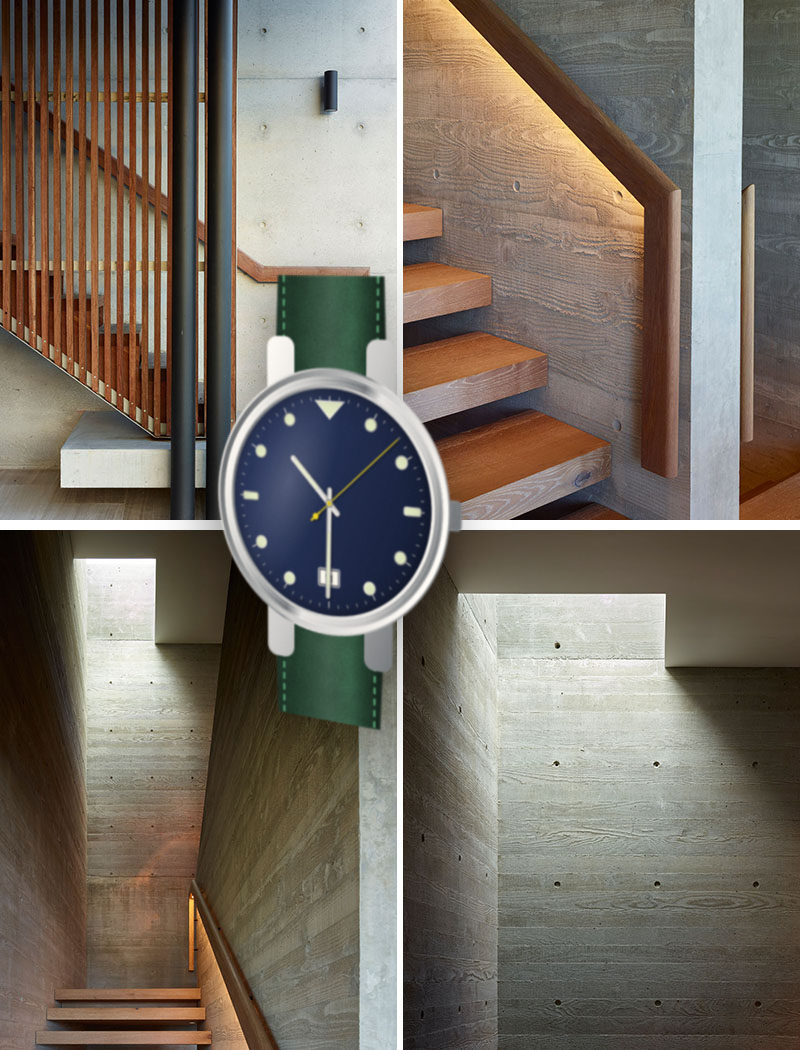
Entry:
10 h 30 min 08 s
